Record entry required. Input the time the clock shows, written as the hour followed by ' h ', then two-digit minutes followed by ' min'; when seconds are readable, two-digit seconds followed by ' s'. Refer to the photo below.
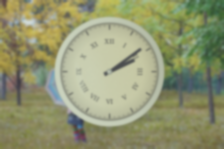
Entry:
2 h 09 min
